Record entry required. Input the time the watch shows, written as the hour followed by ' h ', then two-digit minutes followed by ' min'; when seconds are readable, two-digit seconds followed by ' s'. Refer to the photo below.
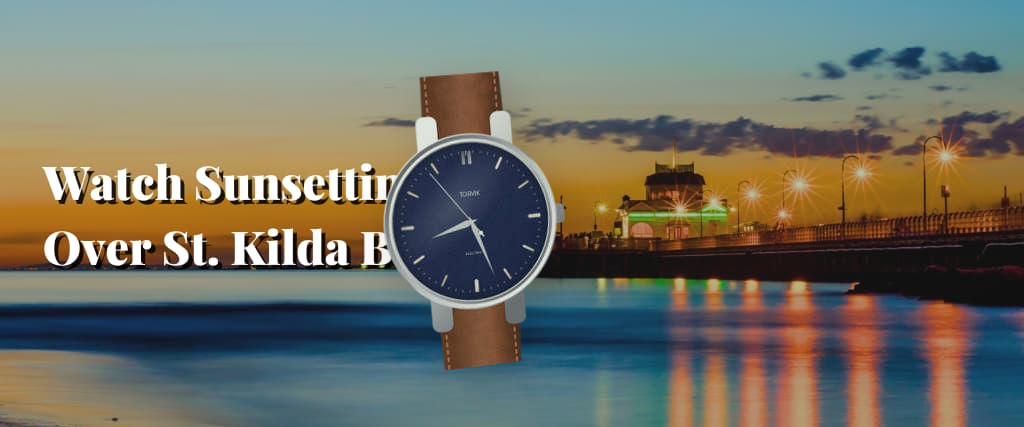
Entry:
8 h 26 min 54 s
